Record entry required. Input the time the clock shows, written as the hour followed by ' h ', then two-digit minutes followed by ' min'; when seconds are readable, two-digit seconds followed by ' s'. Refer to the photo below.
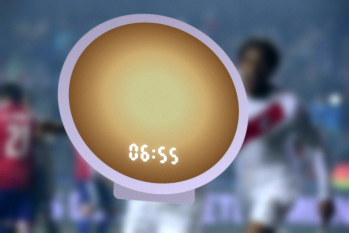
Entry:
6 h 55 min
